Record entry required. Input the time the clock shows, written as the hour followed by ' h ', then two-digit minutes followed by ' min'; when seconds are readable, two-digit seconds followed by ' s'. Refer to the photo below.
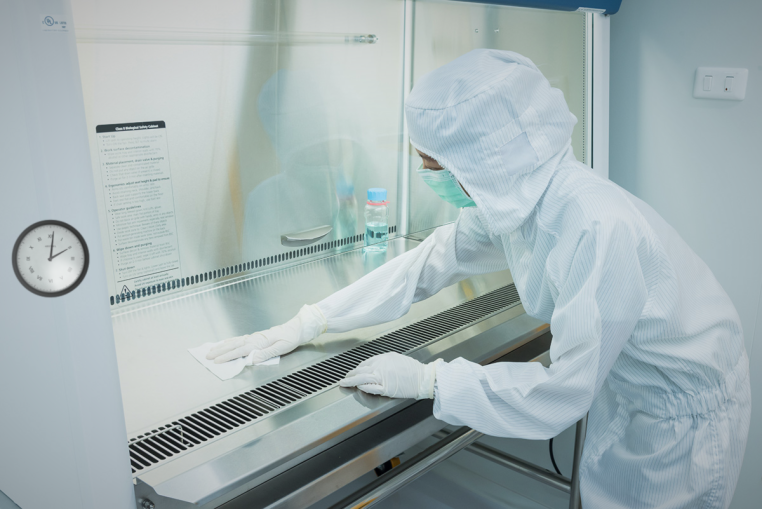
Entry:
2 h 01 min
